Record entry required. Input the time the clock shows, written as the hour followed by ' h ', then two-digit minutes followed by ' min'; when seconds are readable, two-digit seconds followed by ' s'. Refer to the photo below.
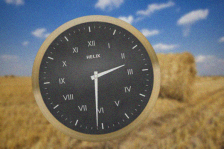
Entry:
2 h 31 min
